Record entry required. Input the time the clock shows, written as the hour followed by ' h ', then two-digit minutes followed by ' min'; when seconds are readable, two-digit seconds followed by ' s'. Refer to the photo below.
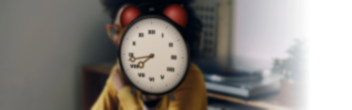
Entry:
7 h 43 min
